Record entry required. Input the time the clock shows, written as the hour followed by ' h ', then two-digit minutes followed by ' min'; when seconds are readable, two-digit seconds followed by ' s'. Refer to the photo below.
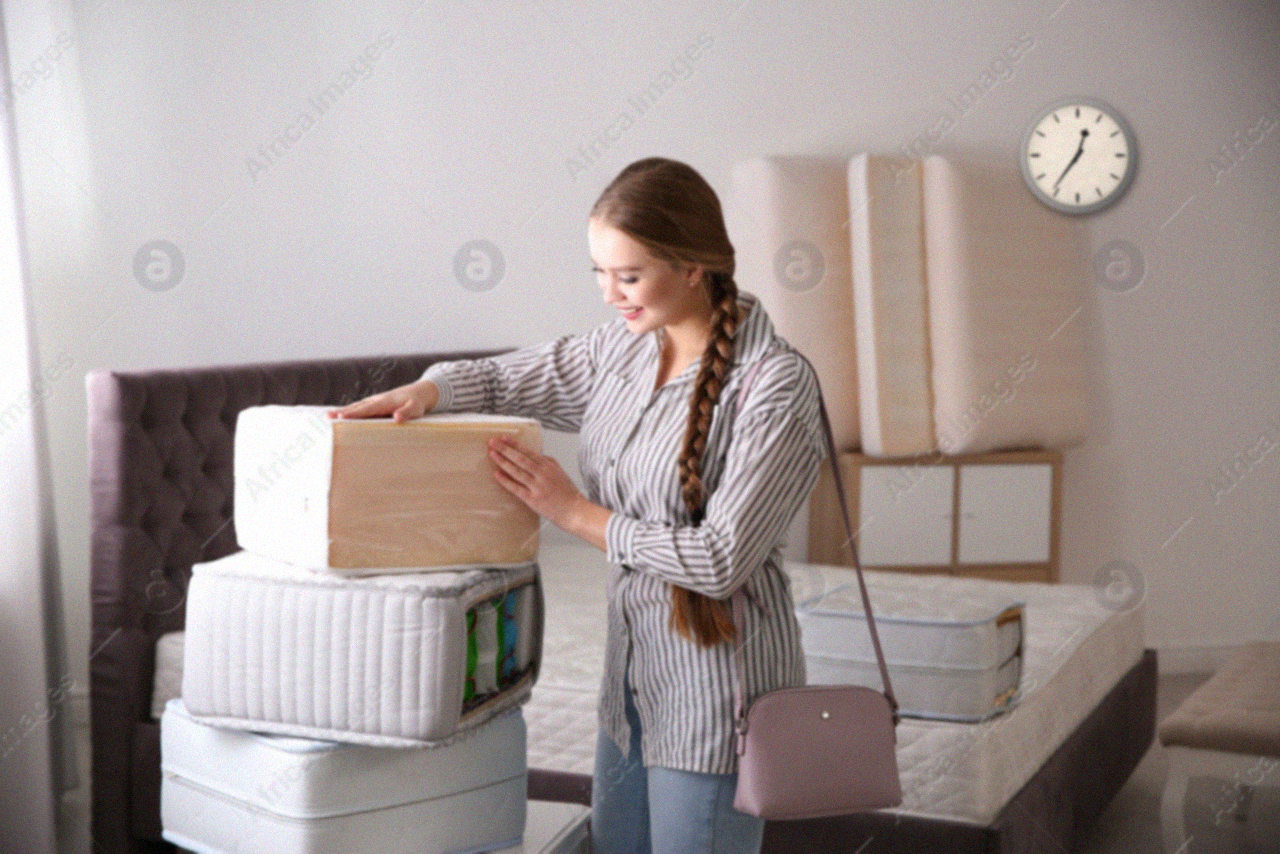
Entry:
12 h 36 min
